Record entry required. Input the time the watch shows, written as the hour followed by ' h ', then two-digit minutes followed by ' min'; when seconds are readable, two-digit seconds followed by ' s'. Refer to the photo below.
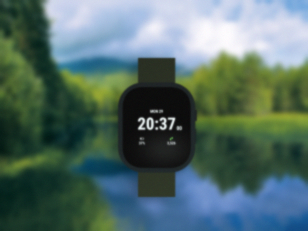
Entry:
20 h 37 min
